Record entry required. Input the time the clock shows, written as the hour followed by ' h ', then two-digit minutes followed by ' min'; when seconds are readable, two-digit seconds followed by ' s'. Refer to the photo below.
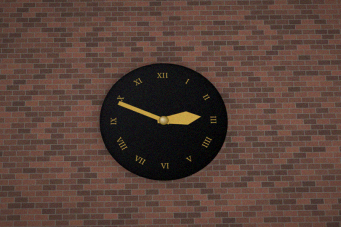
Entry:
2 h 49 min
